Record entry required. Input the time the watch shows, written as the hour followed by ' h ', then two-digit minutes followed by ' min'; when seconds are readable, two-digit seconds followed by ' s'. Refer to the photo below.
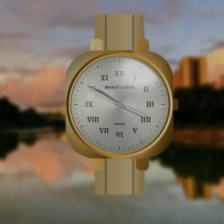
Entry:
3 h 50 min
